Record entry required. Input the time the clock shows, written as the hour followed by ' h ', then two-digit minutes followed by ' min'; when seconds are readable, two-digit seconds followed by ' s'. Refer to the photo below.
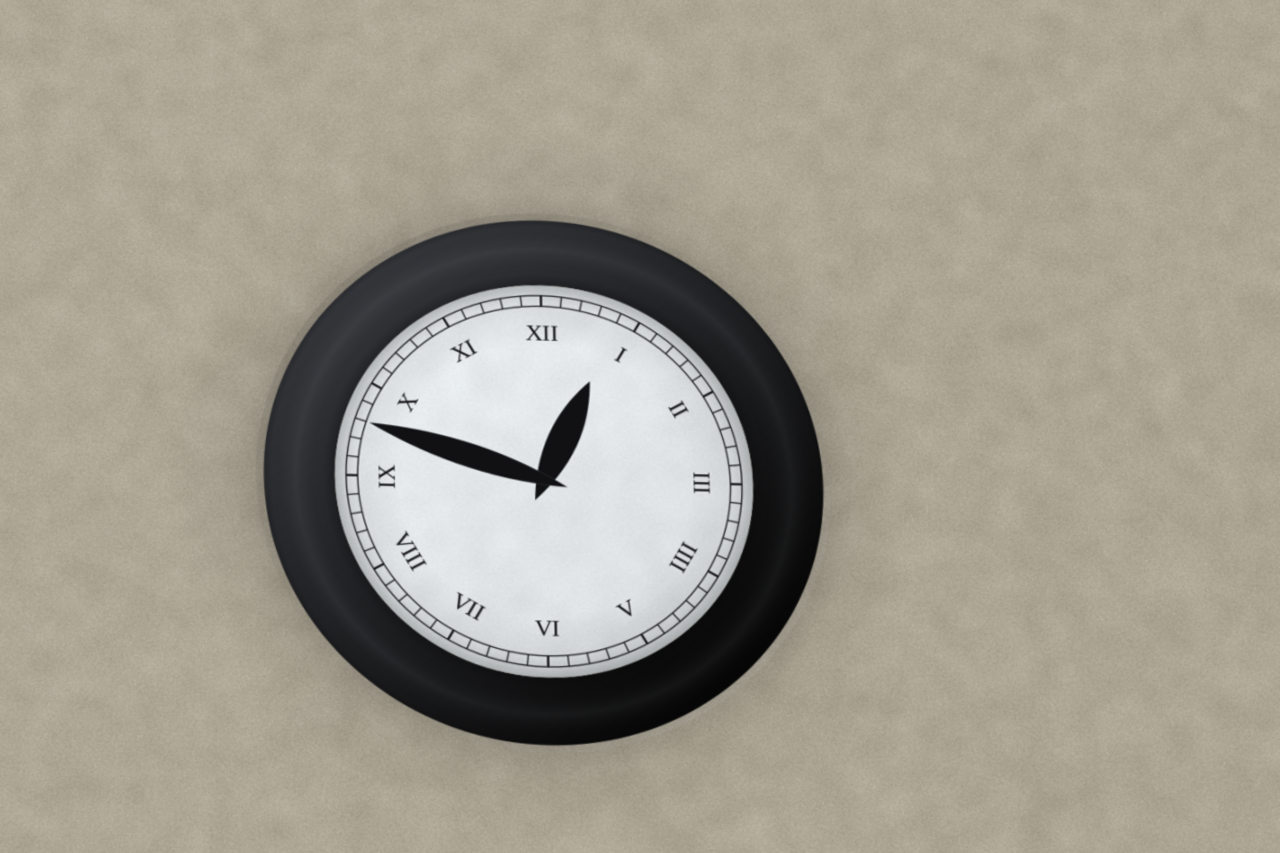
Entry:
12 h 48 min
